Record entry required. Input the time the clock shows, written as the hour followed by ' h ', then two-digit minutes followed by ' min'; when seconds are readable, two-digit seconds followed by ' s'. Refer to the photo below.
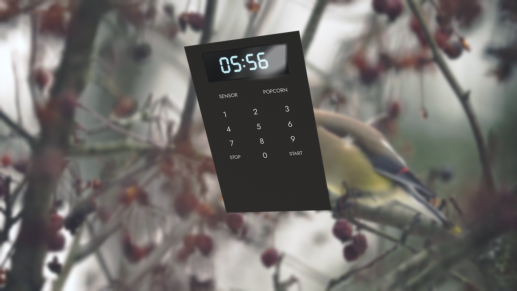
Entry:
5 h 56 min
